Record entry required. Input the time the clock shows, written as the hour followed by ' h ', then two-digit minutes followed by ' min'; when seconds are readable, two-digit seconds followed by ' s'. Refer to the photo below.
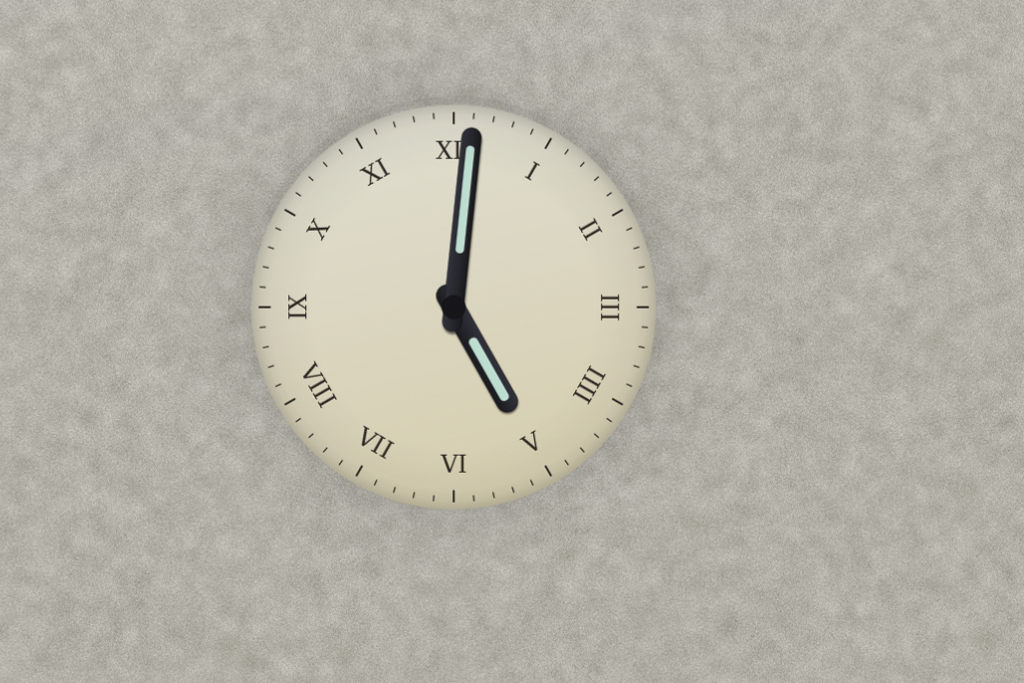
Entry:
5 h 01 min
